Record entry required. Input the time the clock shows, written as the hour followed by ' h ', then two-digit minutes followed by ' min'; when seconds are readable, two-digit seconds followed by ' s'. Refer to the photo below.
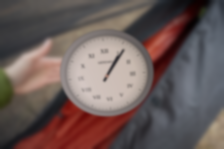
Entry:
1 h 06 min
